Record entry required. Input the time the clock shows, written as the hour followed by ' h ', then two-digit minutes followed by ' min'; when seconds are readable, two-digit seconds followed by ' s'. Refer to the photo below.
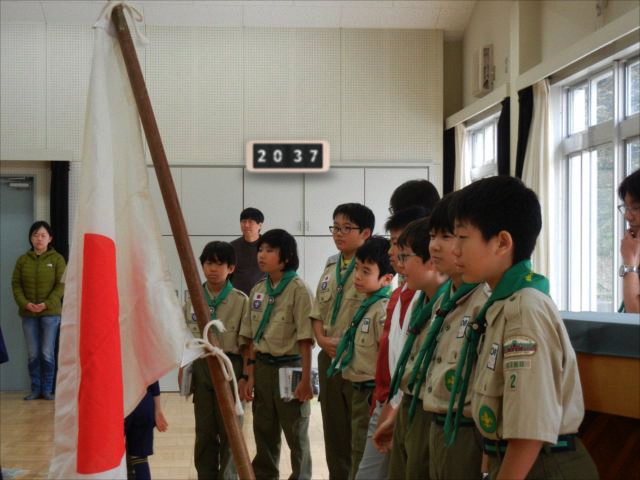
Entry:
20 h 37 min
